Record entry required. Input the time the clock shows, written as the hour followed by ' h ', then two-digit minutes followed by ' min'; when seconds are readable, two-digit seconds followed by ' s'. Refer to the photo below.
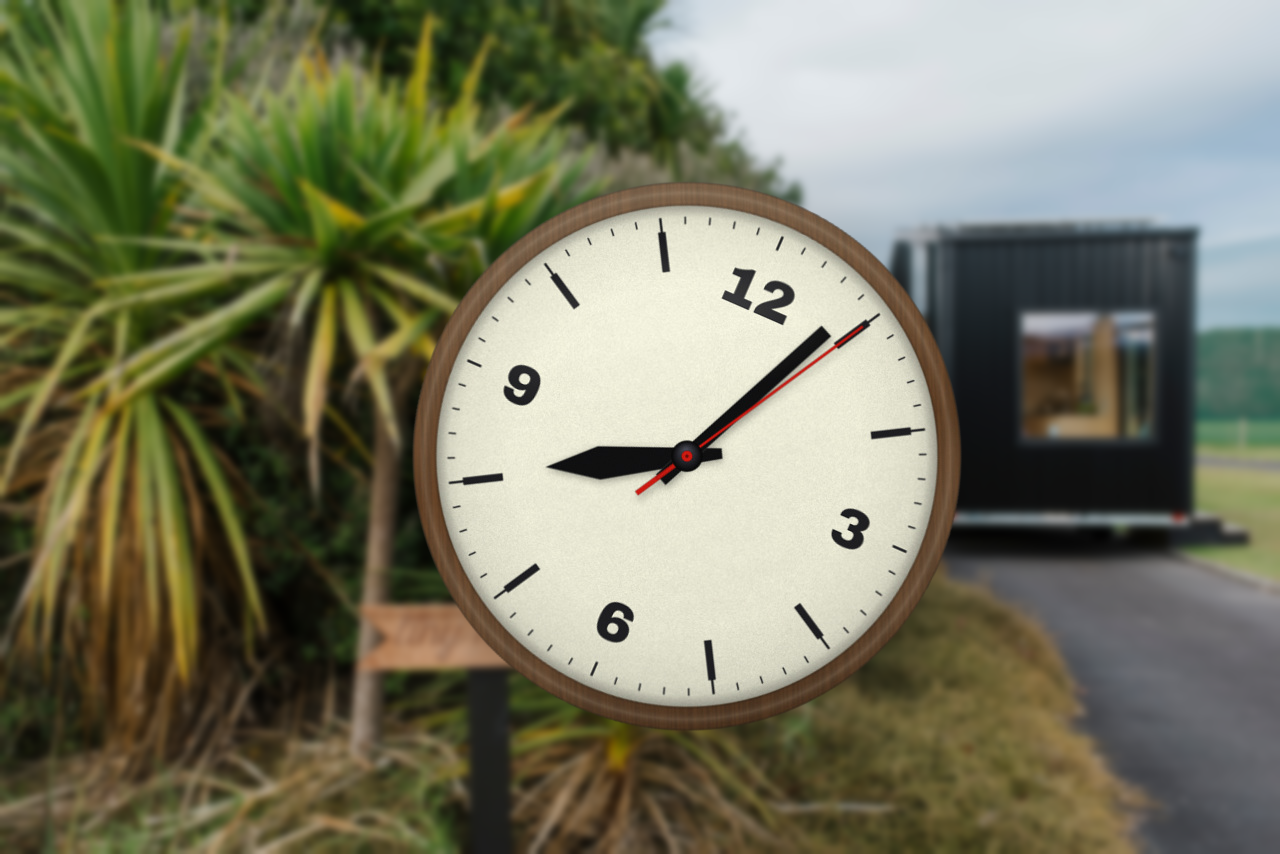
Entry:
8 h 04 min 05 s
